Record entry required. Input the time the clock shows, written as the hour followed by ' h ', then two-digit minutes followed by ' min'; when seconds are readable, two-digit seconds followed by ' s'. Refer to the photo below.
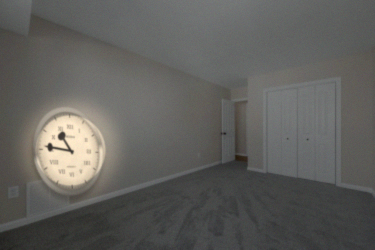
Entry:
10 h 46 min
